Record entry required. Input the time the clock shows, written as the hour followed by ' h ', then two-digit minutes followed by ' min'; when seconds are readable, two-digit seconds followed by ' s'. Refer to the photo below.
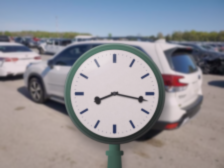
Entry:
8 h 17 min
